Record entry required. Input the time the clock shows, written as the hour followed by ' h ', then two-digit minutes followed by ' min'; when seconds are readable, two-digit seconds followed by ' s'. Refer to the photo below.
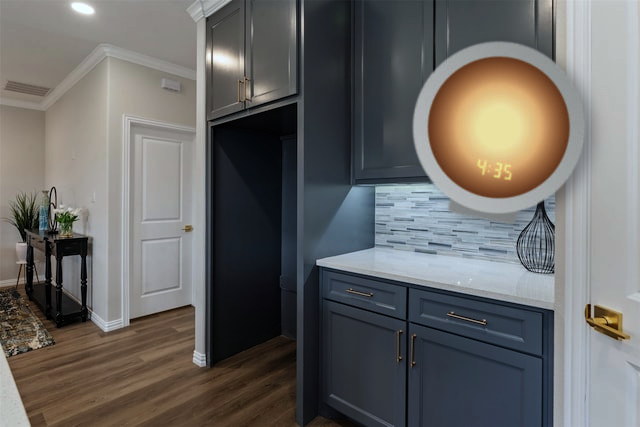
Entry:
4 h 35 min
